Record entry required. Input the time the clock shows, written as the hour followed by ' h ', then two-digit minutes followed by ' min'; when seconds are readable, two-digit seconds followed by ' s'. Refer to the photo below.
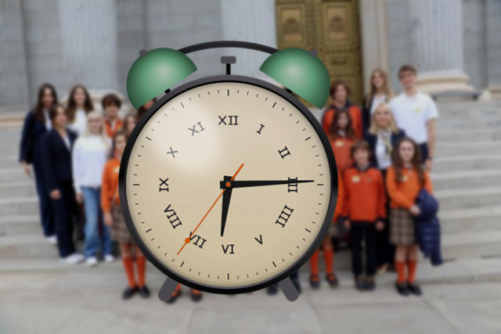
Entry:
6 h 14 min 36 s
